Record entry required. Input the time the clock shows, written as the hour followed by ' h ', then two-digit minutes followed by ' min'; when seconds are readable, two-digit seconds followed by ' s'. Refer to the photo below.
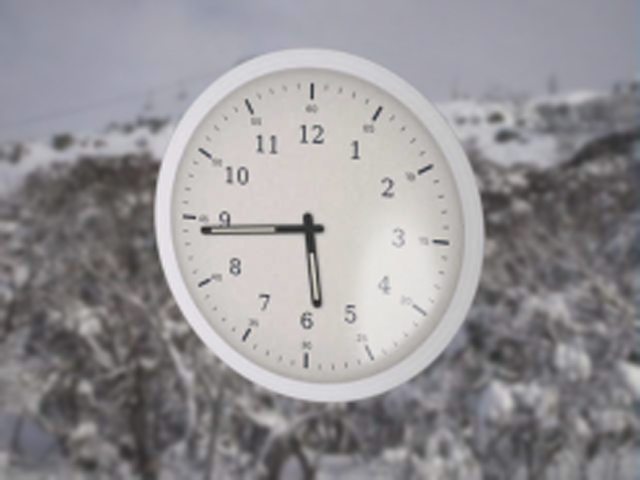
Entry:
5 h 44 min
